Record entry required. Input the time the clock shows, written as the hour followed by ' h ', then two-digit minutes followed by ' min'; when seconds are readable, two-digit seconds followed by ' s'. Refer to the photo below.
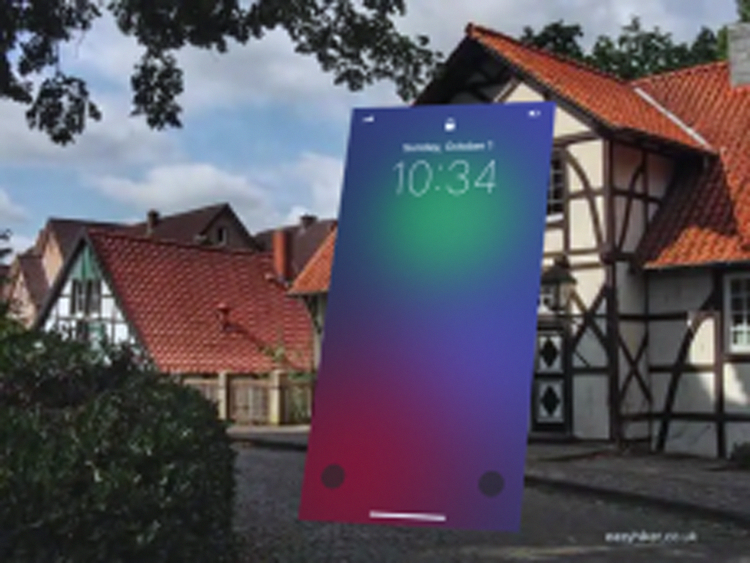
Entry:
10 h 34 min
